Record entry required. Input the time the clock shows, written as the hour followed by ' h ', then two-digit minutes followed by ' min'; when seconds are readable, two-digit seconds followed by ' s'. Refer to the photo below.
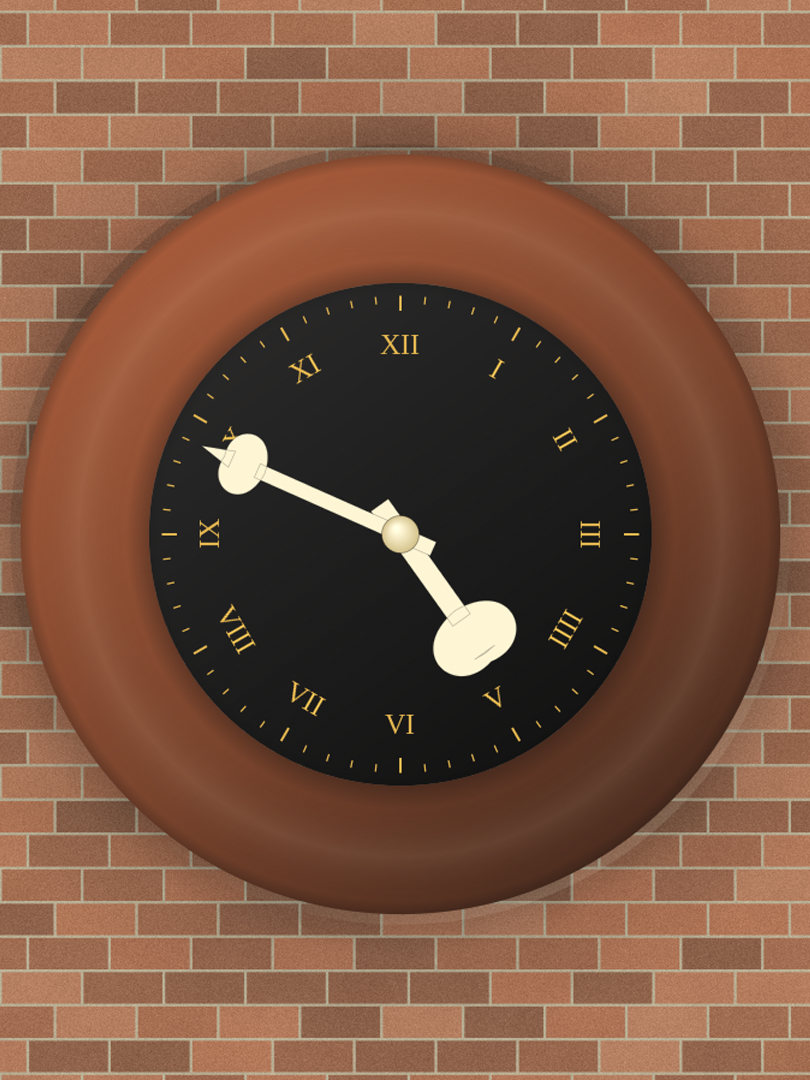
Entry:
4 h 49 min
